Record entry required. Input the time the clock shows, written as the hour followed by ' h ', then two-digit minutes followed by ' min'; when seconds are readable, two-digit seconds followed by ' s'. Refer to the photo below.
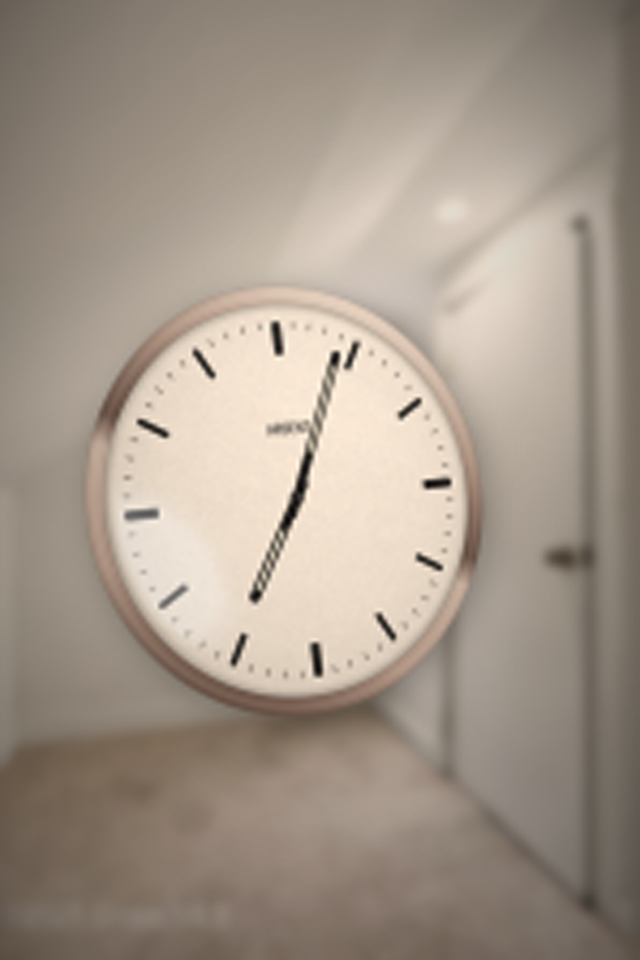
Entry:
7 h 04 min
